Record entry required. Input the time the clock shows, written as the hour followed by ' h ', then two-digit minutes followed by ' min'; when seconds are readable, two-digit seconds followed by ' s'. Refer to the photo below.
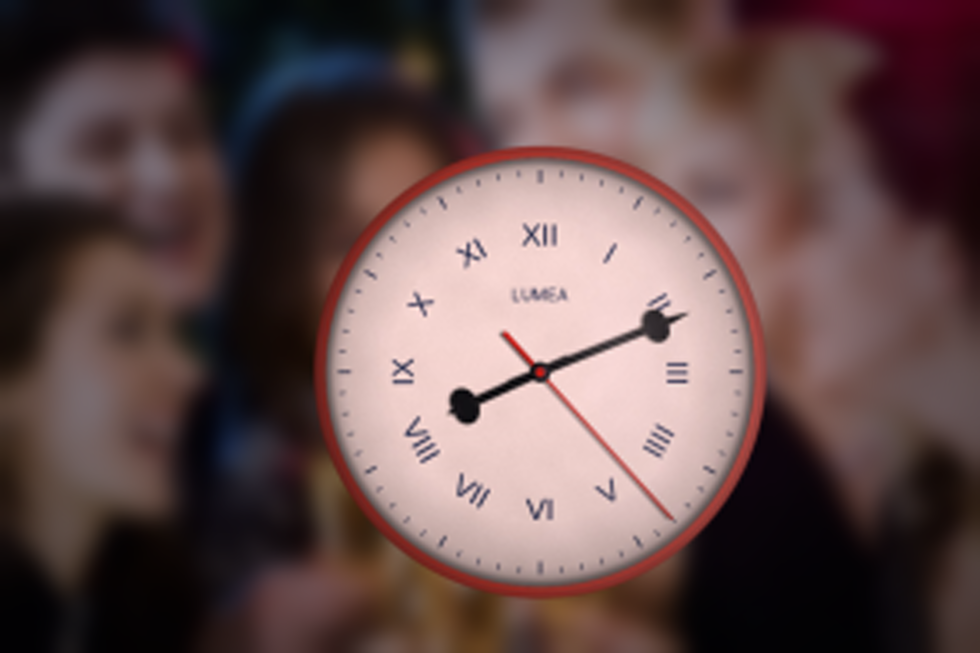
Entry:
8 h 11 min 23 s
